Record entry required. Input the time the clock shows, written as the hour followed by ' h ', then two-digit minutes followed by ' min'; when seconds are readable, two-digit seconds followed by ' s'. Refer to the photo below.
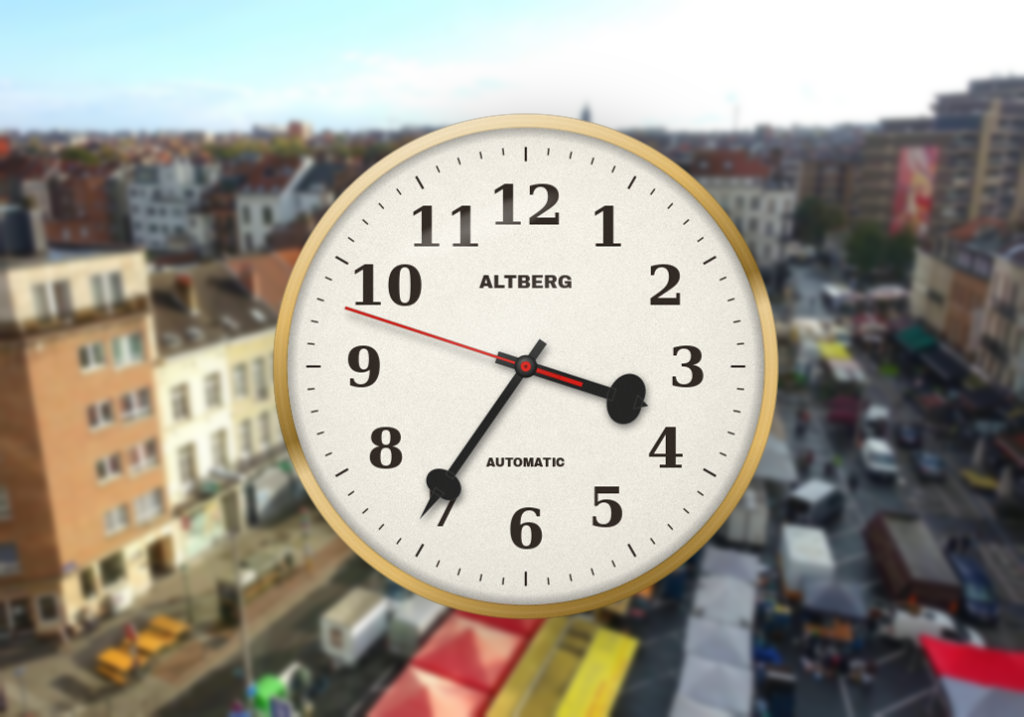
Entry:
3 h 35 min 48 s
